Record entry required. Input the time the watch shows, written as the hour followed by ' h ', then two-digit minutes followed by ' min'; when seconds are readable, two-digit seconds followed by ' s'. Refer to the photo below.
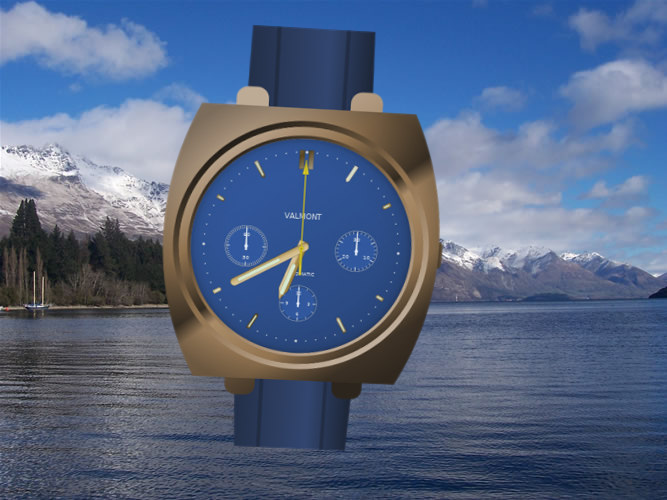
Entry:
6 h 40 min
